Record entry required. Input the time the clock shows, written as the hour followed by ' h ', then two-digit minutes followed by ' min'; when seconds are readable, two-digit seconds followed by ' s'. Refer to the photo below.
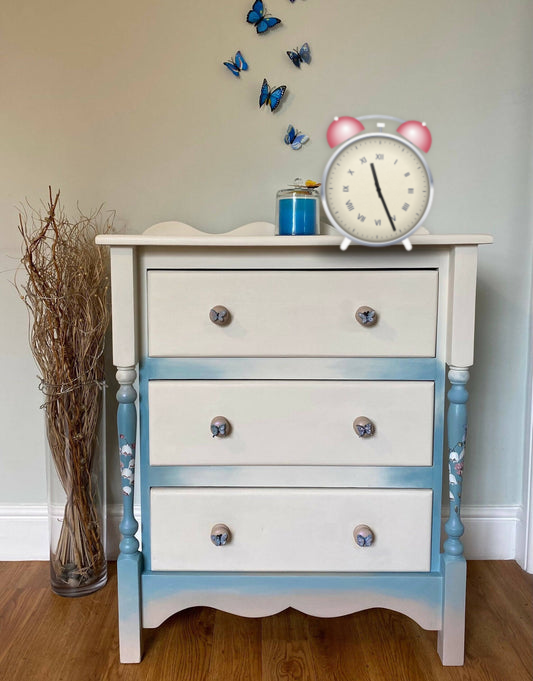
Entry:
11 h 26 min
